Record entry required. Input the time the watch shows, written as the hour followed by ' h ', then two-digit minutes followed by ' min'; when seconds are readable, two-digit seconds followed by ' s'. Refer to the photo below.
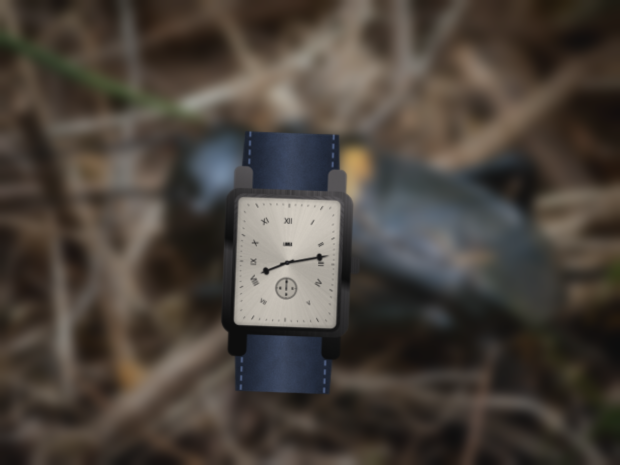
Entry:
8 h 13 min
